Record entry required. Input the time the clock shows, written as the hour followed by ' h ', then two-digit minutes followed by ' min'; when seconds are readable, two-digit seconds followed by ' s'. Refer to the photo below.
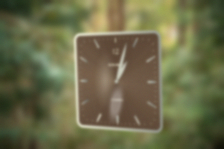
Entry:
1 h 03 min
